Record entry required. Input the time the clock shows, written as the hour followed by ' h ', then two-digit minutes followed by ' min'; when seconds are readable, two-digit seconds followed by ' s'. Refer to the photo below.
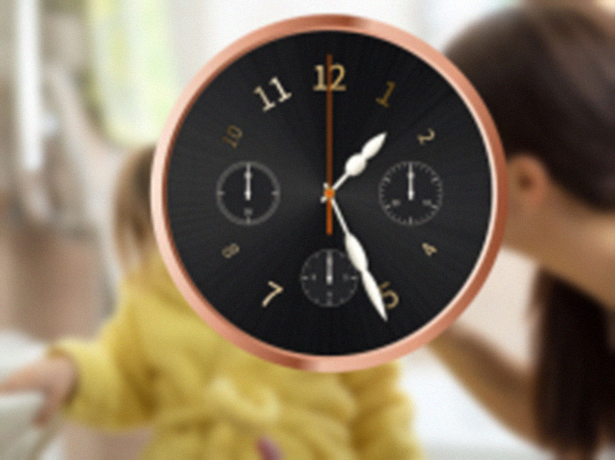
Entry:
1 h 26 min
